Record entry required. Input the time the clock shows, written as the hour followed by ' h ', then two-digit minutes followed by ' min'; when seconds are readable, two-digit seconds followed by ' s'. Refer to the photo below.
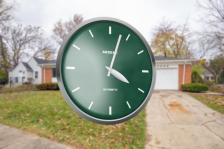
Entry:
4 h 03 min
